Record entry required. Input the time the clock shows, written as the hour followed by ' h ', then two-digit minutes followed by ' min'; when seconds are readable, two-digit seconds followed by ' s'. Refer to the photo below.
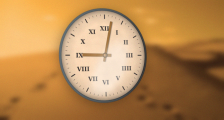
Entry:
9 h 02 min
